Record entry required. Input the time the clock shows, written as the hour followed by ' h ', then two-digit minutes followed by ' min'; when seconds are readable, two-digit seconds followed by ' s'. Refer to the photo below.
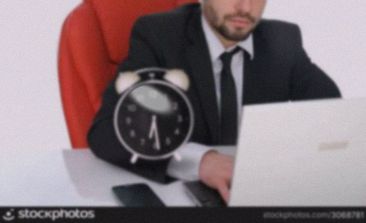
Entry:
6 h 29 min
